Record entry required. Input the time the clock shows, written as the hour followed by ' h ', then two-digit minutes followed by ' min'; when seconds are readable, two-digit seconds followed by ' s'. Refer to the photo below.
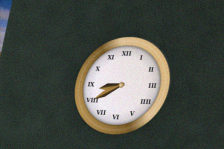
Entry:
8 h 40 min
